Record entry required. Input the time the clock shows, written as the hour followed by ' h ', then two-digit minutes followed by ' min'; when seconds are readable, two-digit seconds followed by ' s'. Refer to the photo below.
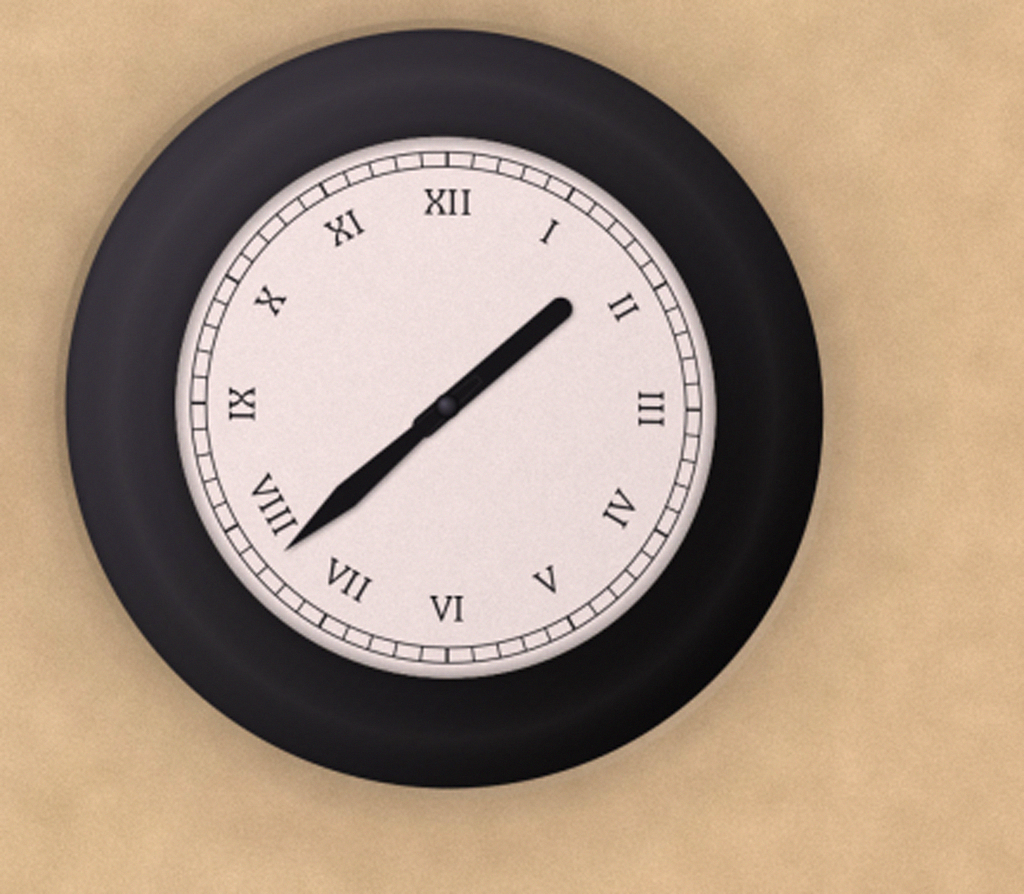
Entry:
1 h 38 min
